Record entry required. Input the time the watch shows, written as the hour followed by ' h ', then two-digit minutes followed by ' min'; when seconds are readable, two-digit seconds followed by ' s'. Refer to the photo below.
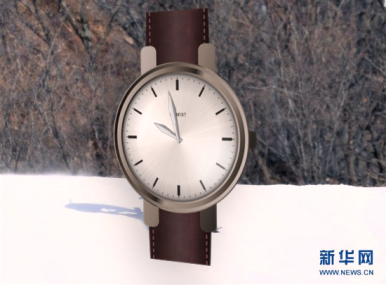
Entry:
9 h 58 min
